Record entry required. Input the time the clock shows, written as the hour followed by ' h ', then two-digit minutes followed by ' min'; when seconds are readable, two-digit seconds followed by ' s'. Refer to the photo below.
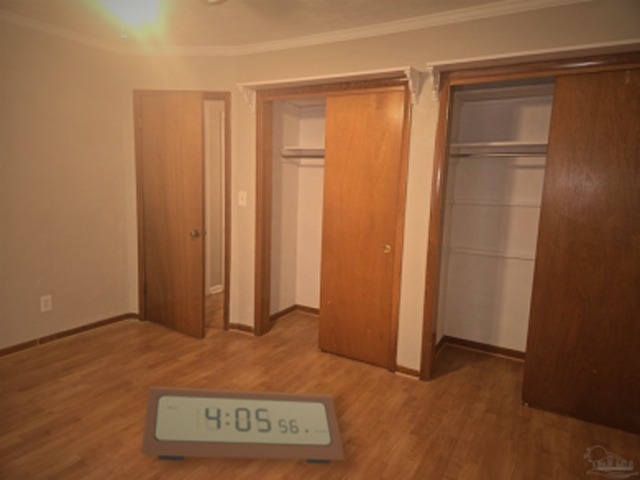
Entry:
4 h 05 min 56 s
